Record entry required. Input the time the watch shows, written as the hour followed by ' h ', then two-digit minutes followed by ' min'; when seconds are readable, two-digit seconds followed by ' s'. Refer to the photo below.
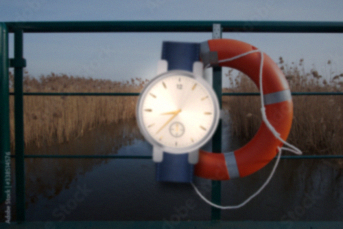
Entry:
8 h 37 min
